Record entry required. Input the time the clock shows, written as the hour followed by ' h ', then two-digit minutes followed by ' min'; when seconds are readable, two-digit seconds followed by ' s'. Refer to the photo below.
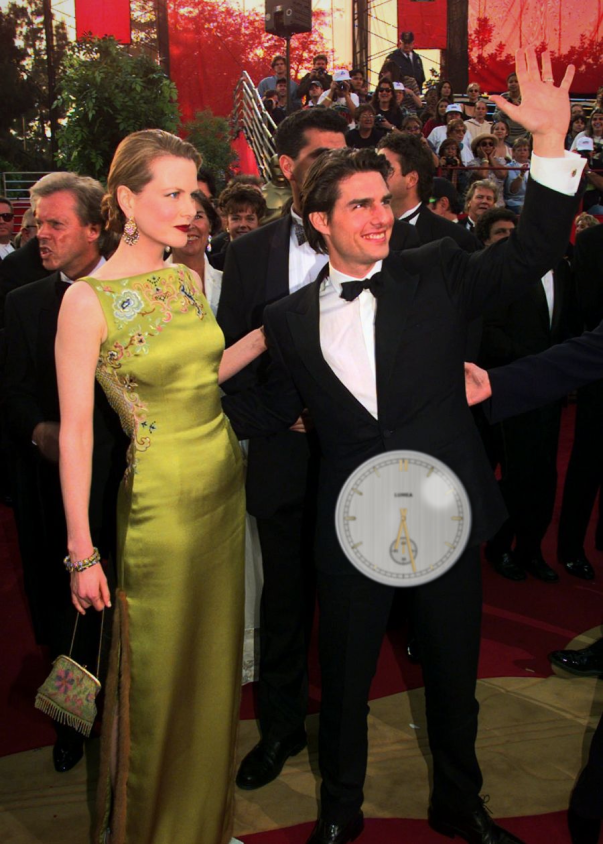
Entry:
6 h 28 min
